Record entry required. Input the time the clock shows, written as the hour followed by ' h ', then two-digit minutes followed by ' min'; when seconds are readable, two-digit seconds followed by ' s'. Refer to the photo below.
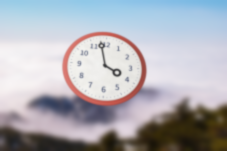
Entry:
3 h 58 min
